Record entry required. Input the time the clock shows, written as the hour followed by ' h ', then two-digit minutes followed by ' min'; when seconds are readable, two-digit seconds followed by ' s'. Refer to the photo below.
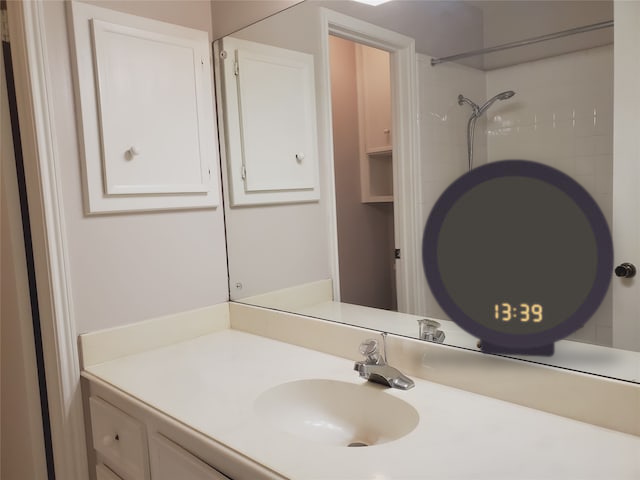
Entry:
13 h 39 min
